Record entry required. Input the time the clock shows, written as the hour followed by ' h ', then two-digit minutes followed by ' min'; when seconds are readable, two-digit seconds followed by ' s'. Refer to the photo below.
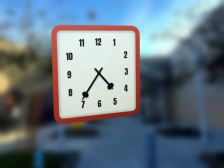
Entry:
4 h 36 min
